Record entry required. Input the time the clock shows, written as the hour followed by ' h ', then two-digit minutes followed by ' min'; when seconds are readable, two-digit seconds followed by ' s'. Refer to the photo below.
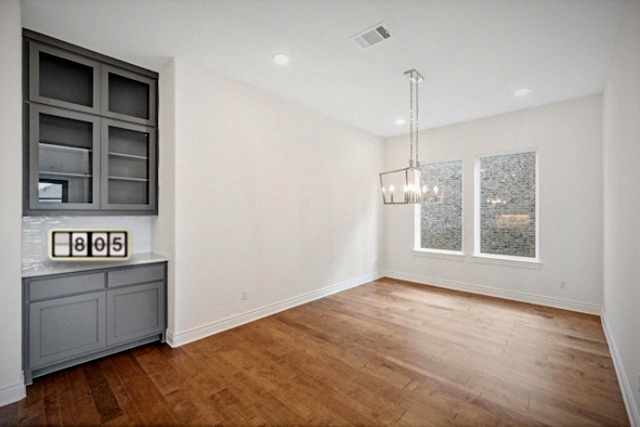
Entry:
8 h 05 min
